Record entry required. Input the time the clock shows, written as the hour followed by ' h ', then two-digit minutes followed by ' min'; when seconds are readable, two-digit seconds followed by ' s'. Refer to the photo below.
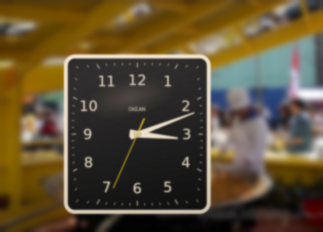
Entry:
3 h 11 min 34 s
